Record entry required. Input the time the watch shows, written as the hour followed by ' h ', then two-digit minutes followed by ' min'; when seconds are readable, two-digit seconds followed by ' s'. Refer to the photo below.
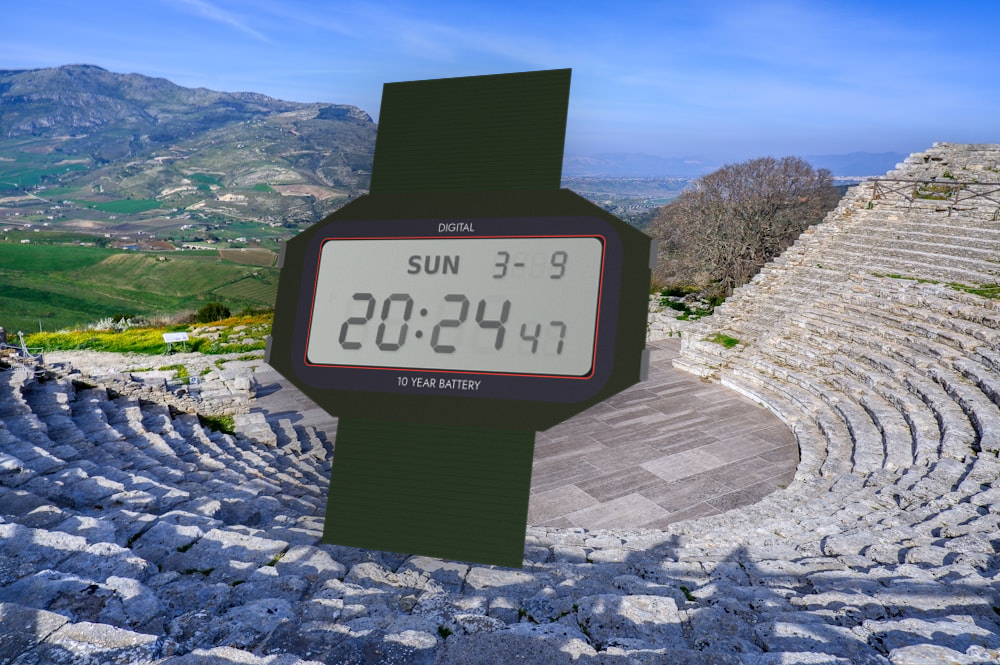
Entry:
20 h 24 min 47 s
